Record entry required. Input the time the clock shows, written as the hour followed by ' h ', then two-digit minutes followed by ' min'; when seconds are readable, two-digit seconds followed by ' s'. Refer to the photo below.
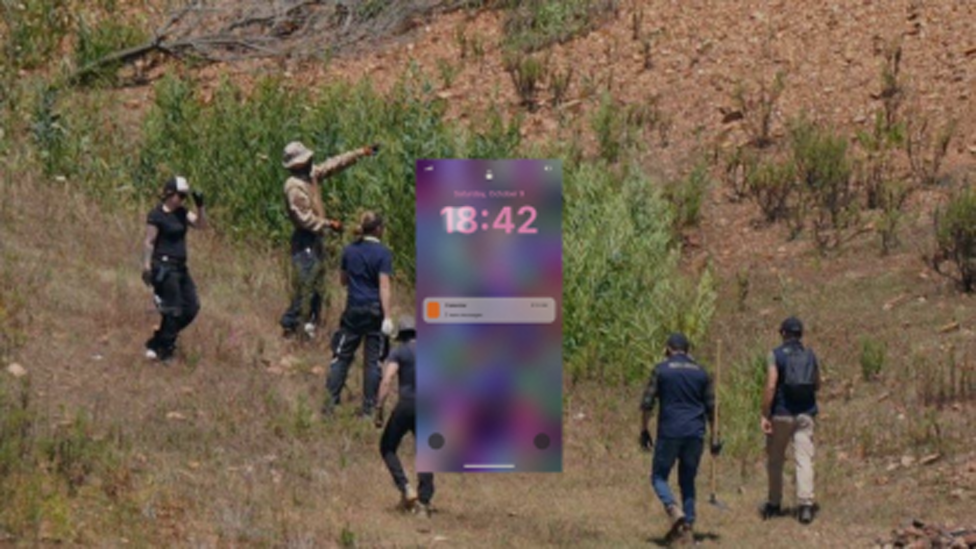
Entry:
18 h 42 min
